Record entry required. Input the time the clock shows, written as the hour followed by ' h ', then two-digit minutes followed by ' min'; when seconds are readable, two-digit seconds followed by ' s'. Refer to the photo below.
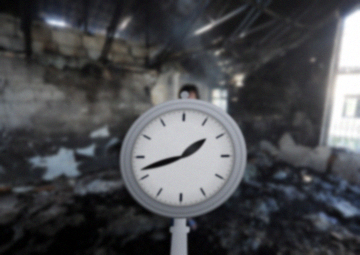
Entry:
1 h 42 min
